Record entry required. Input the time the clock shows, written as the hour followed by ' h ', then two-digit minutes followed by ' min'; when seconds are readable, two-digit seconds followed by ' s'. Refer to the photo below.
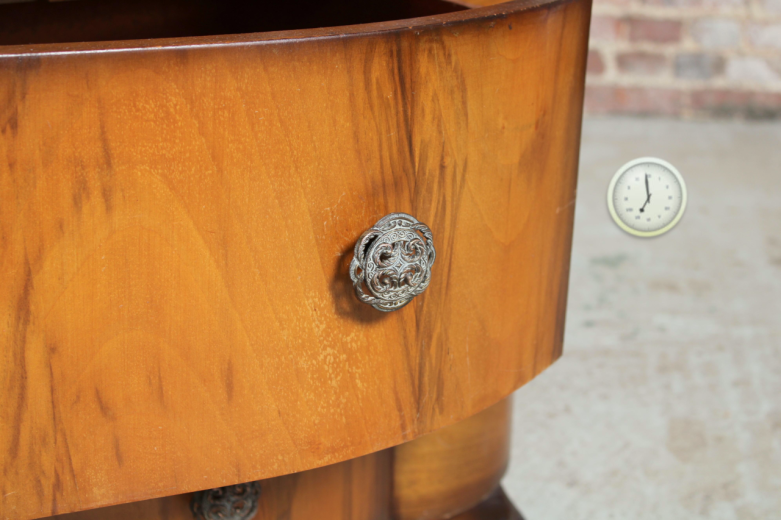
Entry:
6 h 59 min
